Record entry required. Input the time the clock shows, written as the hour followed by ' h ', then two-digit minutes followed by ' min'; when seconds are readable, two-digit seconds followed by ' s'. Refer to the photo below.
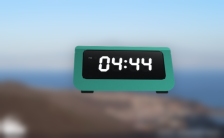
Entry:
4 h 44 min
